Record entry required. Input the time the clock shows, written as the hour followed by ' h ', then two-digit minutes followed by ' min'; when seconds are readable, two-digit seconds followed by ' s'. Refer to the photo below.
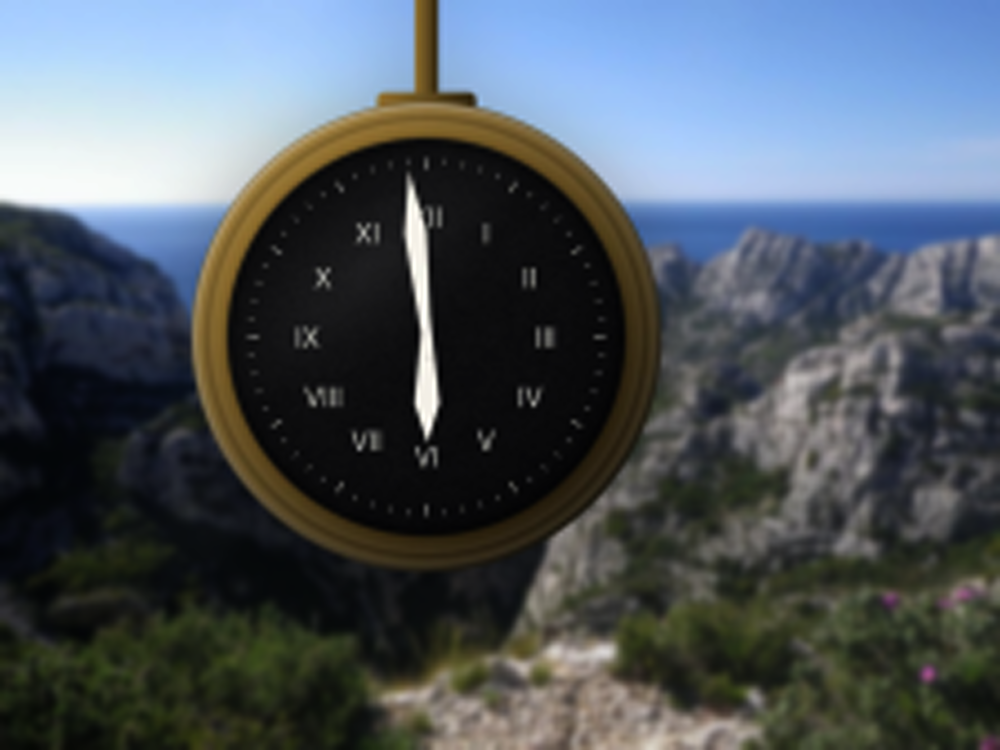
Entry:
5 h 59 min
